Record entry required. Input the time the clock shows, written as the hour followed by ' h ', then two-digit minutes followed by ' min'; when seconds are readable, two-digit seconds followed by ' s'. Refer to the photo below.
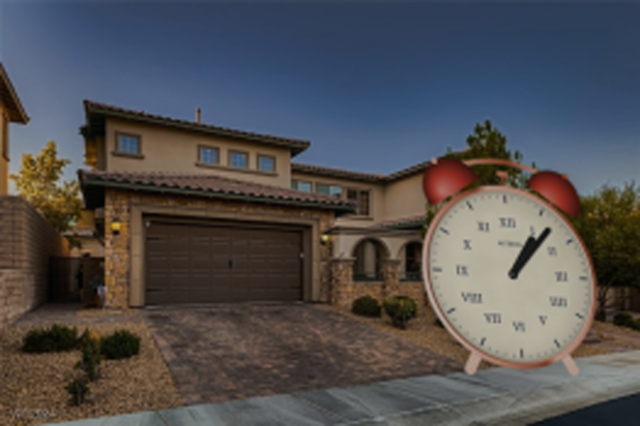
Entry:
1 h 07 min
